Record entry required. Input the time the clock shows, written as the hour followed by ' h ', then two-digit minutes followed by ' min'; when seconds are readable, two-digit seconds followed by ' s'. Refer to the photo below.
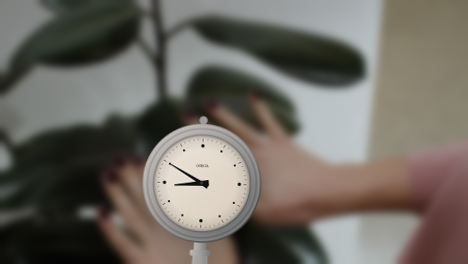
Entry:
8 h 50 min
